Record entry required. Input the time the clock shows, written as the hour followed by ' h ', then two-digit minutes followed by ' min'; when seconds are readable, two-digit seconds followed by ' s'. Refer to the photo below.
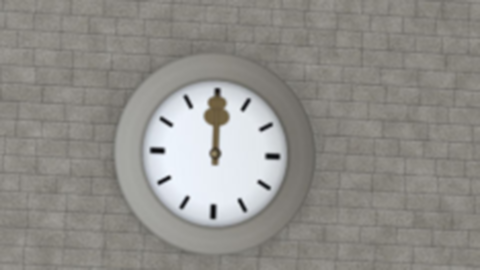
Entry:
12 h 00 min
